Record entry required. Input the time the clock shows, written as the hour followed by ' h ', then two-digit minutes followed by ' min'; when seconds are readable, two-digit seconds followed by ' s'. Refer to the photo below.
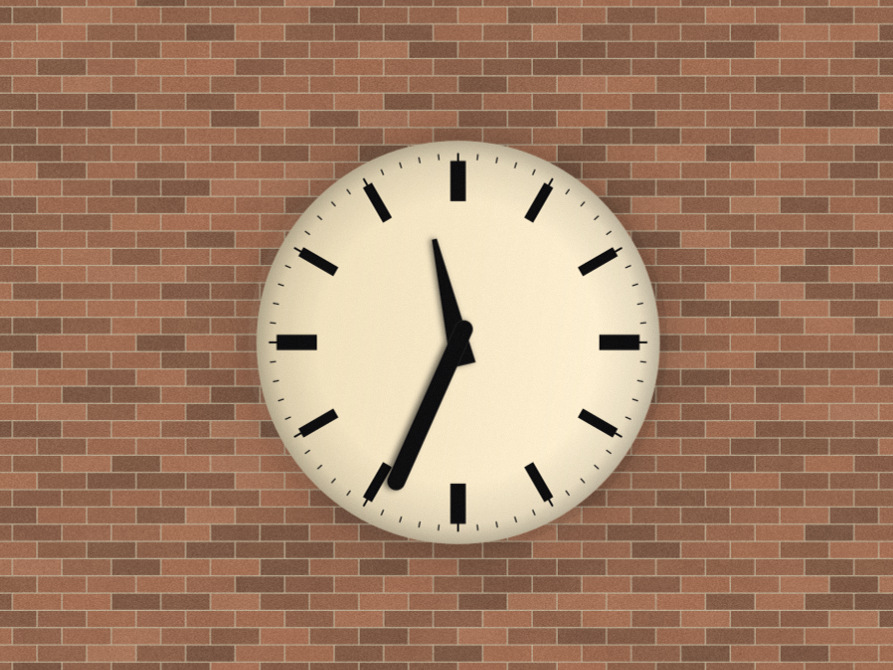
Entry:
11 h 34 min
